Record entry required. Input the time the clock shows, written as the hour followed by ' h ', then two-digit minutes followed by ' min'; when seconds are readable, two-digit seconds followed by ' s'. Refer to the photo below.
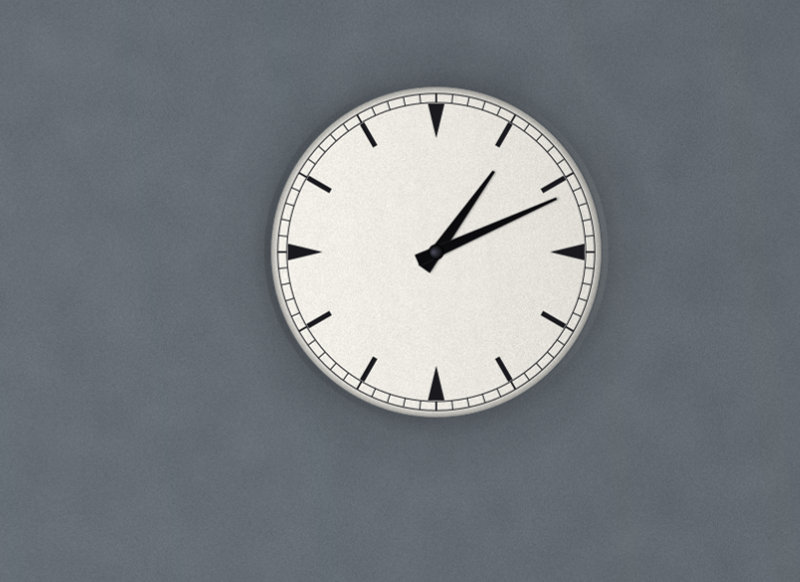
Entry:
1 h 11 min
